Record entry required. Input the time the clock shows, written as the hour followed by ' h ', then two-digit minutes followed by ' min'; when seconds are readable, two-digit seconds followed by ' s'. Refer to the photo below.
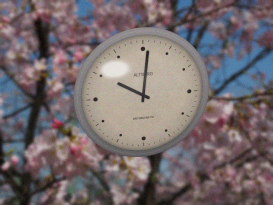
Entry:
10 h 01 min
